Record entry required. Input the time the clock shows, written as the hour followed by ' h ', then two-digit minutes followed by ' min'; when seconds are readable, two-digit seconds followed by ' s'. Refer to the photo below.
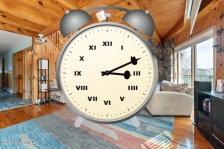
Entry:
3 h 11 min
